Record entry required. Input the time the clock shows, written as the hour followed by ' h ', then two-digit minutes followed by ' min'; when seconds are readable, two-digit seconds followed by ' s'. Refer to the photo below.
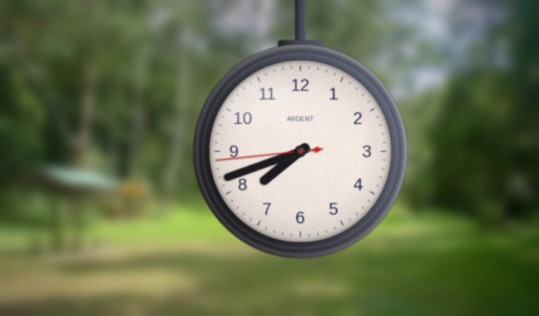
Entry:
7 h 41 min 44 s
